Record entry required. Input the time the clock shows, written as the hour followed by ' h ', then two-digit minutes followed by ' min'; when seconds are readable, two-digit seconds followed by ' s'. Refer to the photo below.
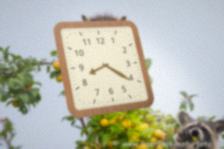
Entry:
8 h 21 min
